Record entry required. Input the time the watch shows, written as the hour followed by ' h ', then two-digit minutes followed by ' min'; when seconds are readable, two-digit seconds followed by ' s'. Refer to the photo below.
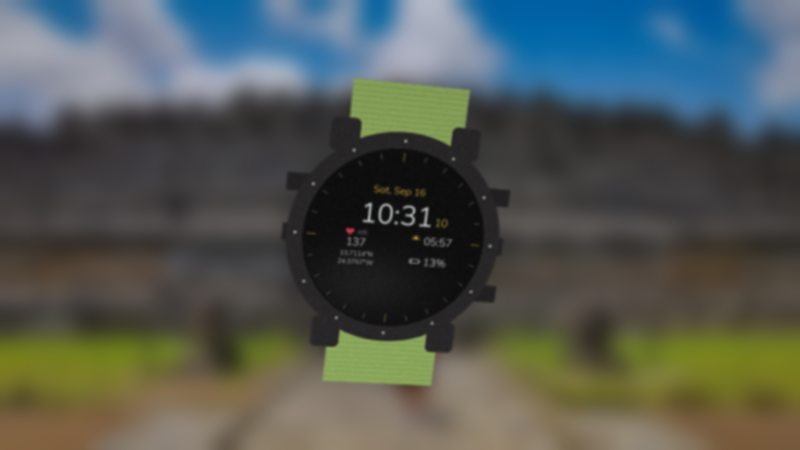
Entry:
10 h 31 min
